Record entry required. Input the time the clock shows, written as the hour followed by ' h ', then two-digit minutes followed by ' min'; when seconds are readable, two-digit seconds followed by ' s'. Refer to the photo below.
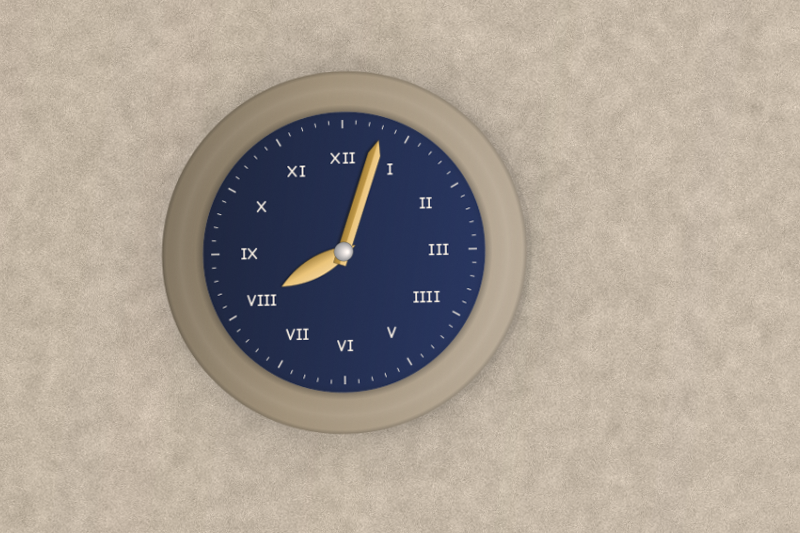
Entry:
8 h 03 min
